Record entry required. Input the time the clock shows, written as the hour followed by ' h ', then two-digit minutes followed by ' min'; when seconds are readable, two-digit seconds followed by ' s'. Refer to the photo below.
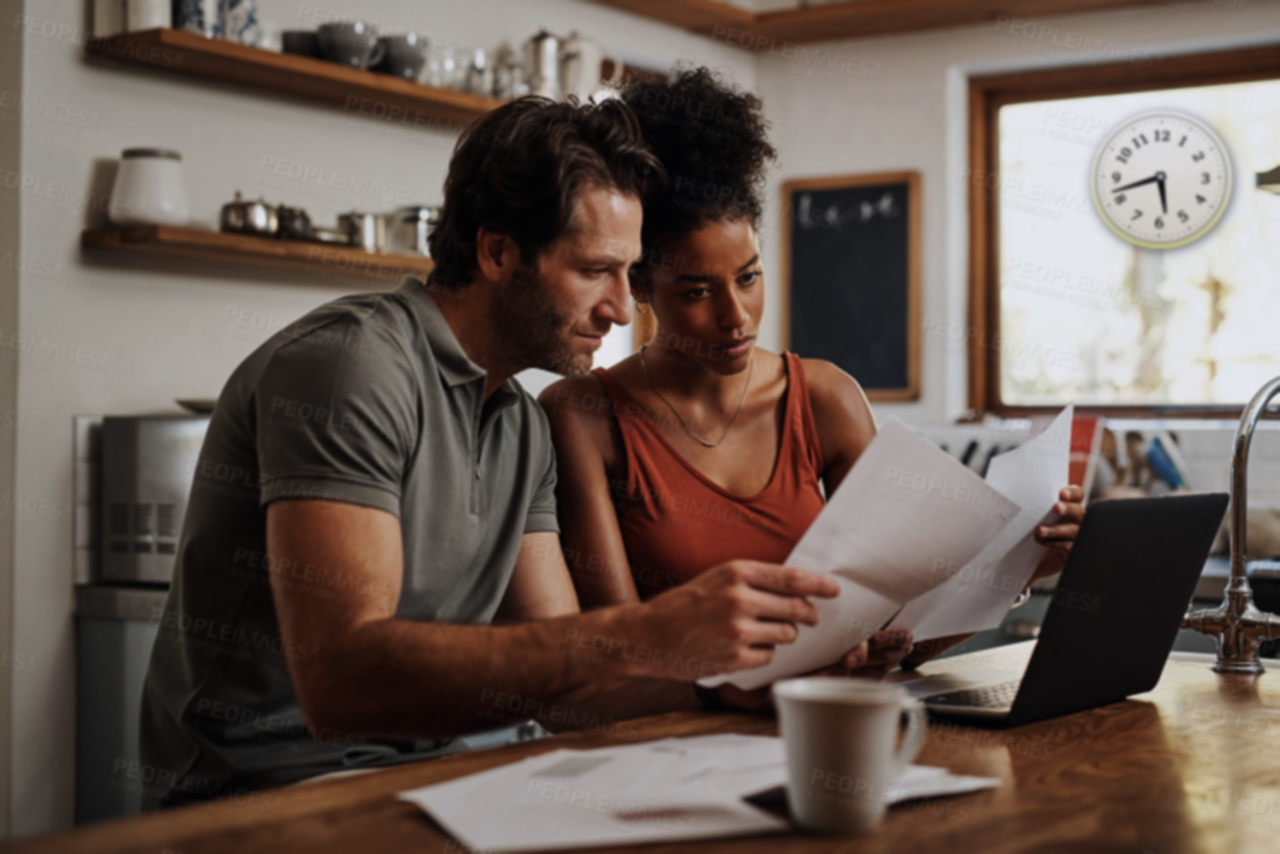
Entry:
5 h 42 min
